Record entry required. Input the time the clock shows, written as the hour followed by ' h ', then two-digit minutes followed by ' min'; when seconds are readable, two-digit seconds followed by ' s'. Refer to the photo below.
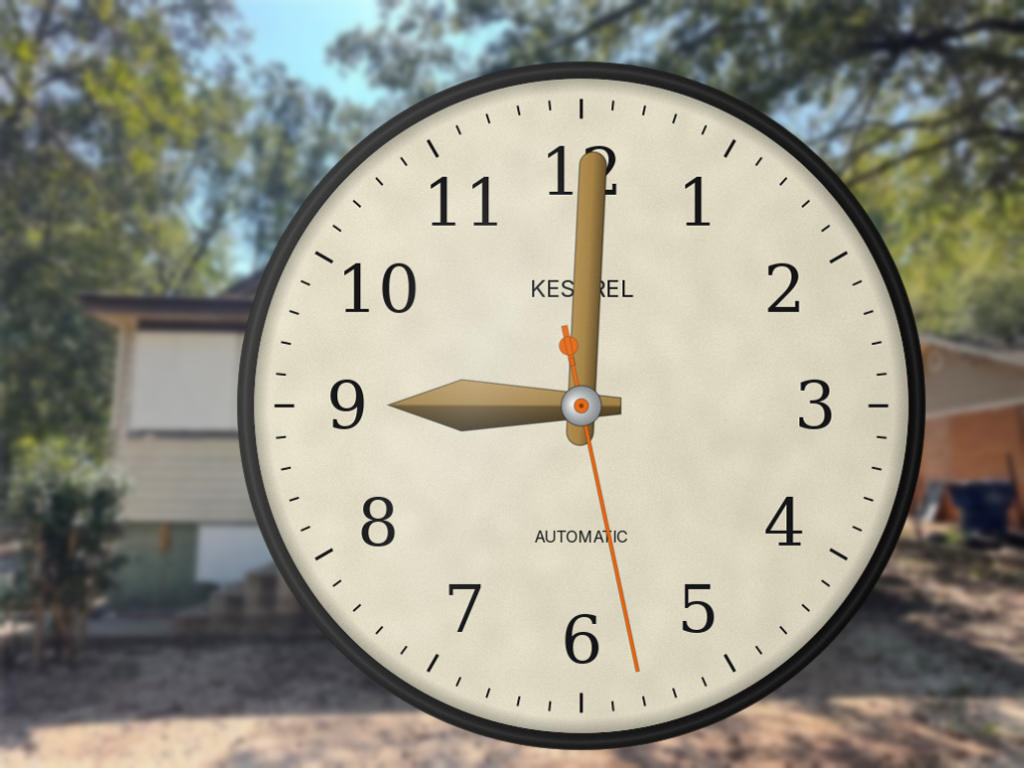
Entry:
9 h 00 min 28 s
